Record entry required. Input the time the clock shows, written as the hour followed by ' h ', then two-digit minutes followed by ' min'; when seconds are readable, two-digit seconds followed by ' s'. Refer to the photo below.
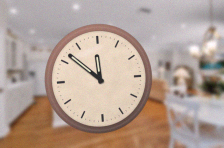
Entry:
11 h 52 min
